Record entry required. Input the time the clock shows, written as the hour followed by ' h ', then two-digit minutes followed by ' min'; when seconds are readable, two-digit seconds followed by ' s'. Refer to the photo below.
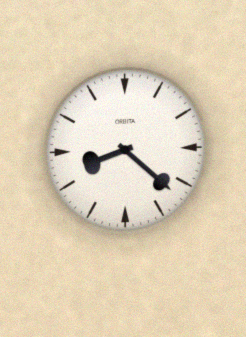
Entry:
8 h 22 min
